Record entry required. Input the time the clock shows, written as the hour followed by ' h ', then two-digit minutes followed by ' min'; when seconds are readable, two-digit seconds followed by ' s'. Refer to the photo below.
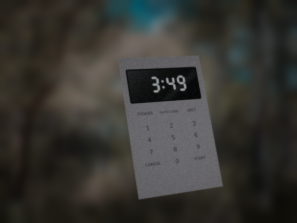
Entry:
3 h 49 min
